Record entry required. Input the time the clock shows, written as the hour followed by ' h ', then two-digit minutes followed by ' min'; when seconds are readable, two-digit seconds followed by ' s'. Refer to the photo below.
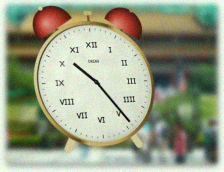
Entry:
10 h 24 min
